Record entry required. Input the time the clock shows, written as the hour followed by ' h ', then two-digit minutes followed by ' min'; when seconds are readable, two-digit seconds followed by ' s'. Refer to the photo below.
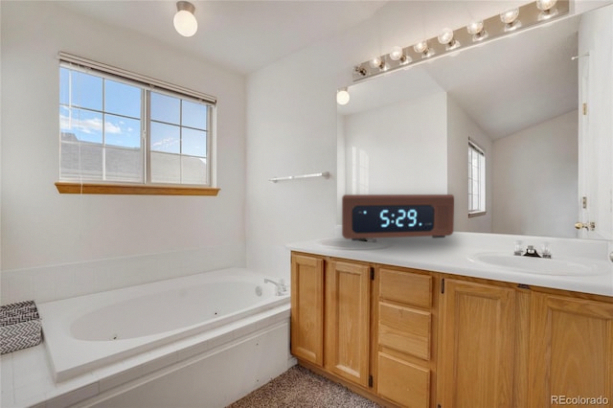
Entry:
5 h 29 min
